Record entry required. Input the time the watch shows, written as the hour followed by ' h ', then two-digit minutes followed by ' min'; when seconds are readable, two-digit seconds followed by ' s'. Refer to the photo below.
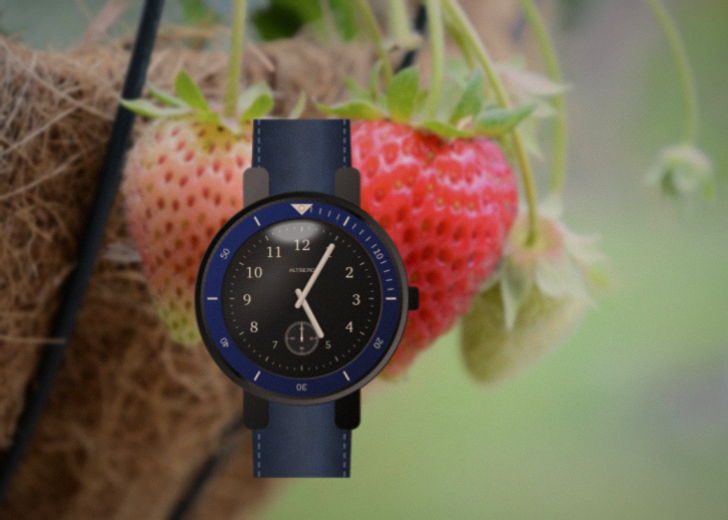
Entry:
5 h 05 min
